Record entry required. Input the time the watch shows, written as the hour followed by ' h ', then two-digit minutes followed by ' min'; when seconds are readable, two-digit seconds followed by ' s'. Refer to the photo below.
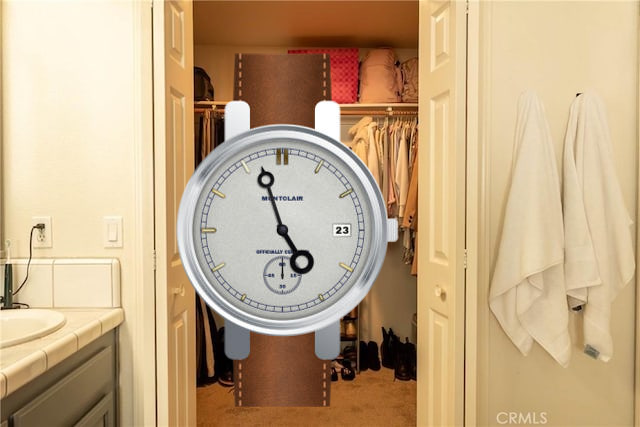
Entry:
4 h 57 min
